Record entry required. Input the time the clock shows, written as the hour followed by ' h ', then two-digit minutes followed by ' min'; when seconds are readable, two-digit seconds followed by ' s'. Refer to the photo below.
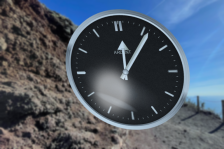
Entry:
12 h 06 min
